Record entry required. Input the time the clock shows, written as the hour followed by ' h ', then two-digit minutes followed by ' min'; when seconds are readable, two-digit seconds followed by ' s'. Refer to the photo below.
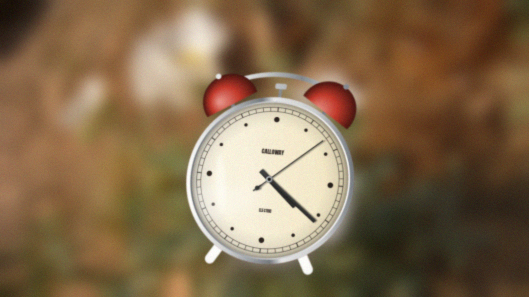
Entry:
4 h 21 min 08 s
